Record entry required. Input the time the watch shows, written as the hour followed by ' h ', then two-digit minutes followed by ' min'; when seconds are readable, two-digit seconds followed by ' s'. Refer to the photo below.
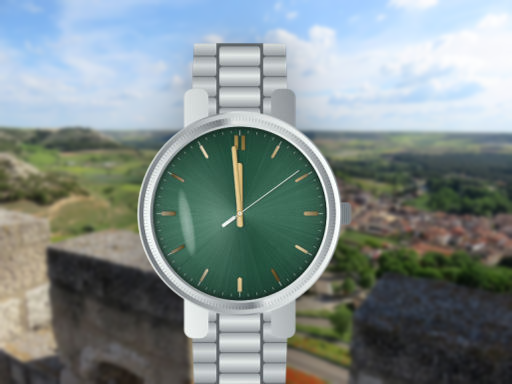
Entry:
11 h 59 min 09 s
